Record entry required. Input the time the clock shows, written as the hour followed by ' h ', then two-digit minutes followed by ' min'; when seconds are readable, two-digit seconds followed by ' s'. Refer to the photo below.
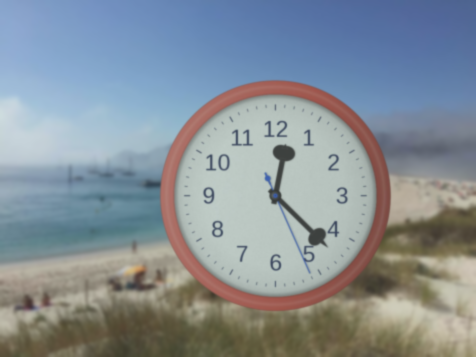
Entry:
12 h 22 min 26 s
